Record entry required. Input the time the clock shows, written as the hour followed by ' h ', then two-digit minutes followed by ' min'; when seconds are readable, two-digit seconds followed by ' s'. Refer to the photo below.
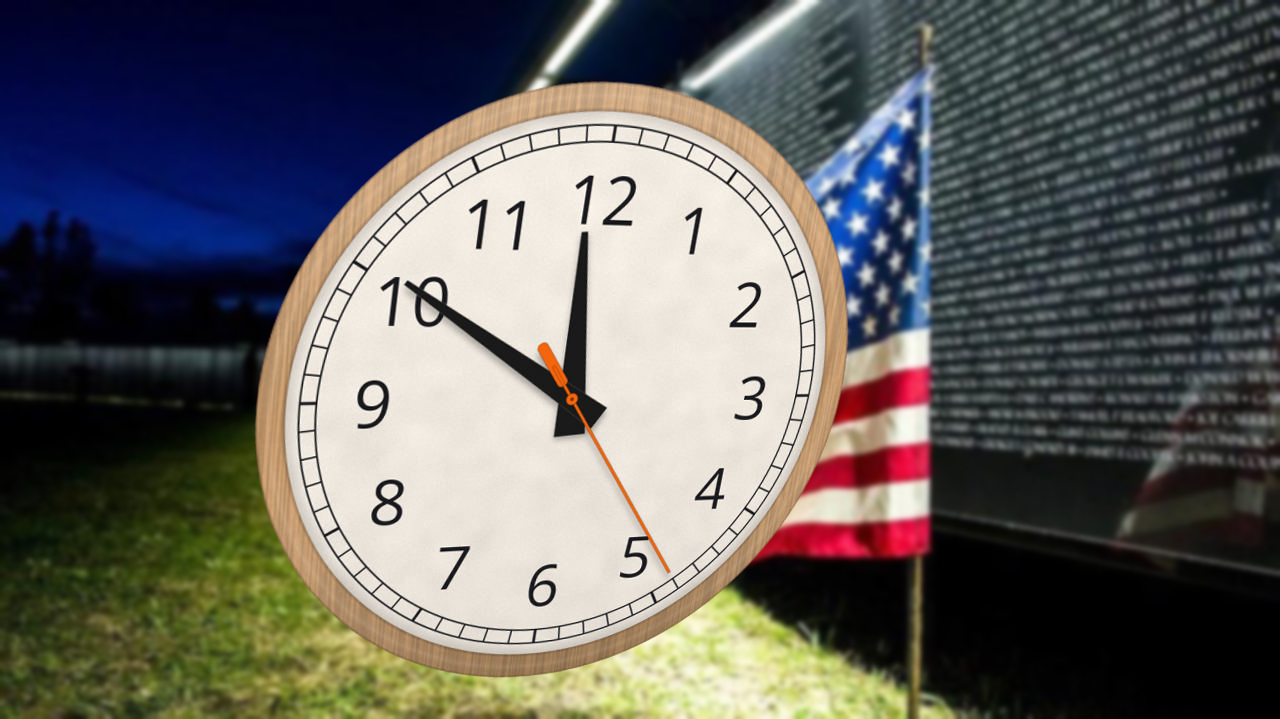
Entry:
11 h 50 min 24 s
